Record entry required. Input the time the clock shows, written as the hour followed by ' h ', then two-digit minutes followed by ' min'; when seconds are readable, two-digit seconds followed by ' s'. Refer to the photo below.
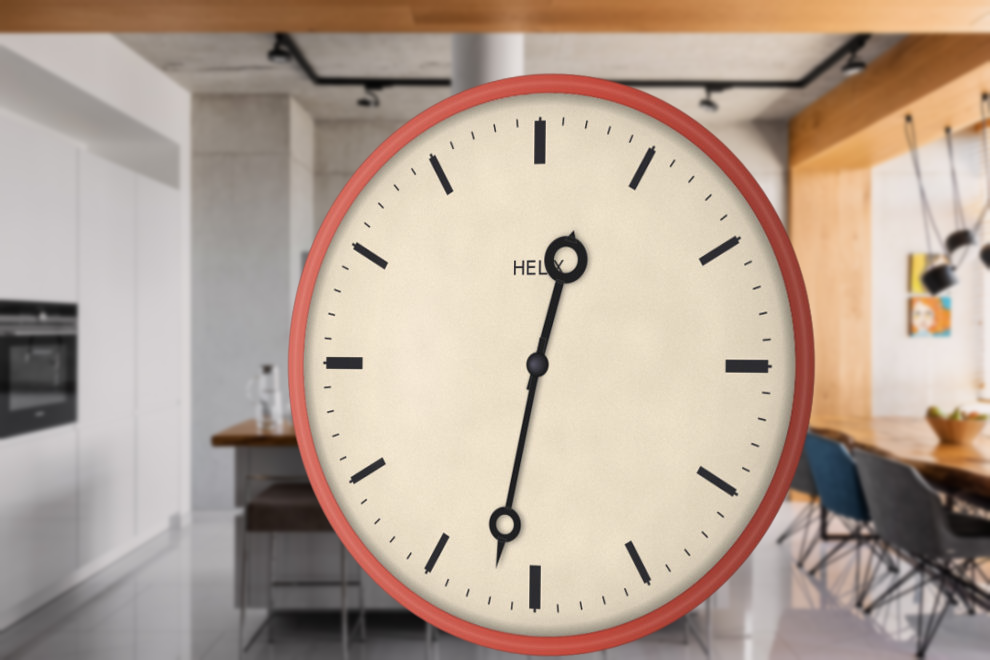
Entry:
12 h 32 min
